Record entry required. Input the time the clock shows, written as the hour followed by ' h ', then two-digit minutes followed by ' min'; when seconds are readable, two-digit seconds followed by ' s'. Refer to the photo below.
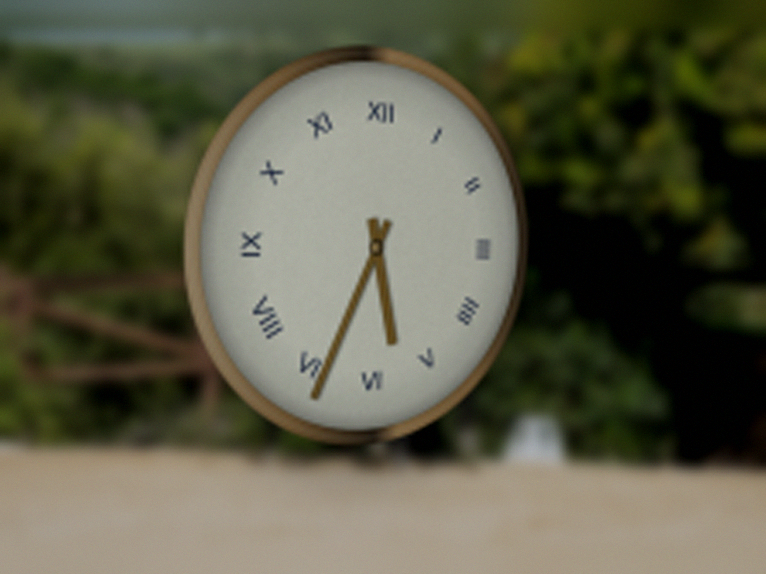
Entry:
5 h 34 min
